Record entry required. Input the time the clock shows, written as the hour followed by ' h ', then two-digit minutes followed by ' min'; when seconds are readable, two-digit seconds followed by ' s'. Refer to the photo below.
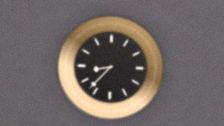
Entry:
8 h 37 min
